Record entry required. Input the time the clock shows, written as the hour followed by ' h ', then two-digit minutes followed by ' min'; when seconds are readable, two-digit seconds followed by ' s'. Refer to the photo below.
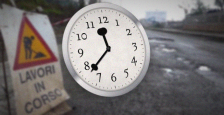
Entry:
11 h 38 min
